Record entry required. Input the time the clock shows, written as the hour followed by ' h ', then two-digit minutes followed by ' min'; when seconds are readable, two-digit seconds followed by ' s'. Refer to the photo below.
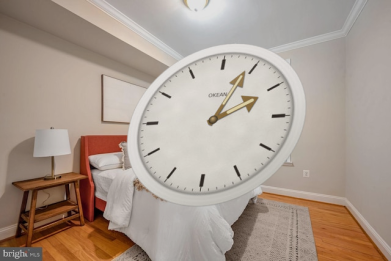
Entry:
2 h 04 min
